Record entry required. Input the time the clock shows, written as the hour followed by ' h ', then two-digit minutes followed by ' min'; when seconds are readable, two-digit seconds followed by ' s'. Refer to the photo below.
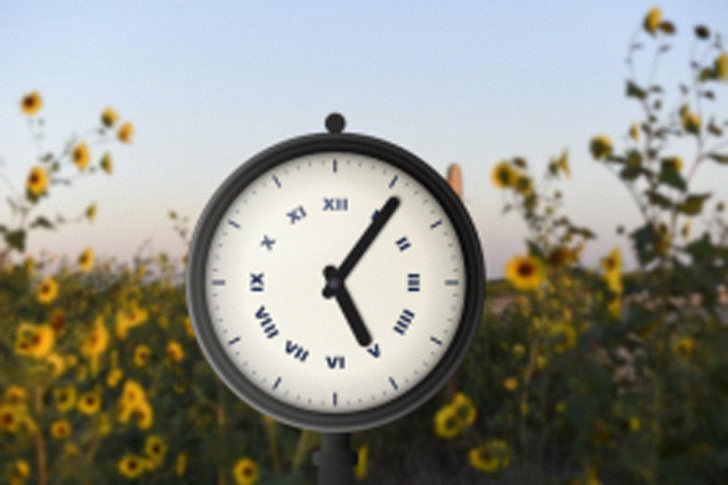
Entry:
5 h 06 min
